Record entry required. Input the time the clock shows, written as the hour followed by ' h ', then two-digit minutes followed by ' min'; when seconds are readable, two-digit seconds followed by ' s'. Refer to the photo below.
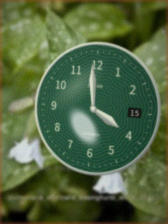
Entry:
3 h 59 min
